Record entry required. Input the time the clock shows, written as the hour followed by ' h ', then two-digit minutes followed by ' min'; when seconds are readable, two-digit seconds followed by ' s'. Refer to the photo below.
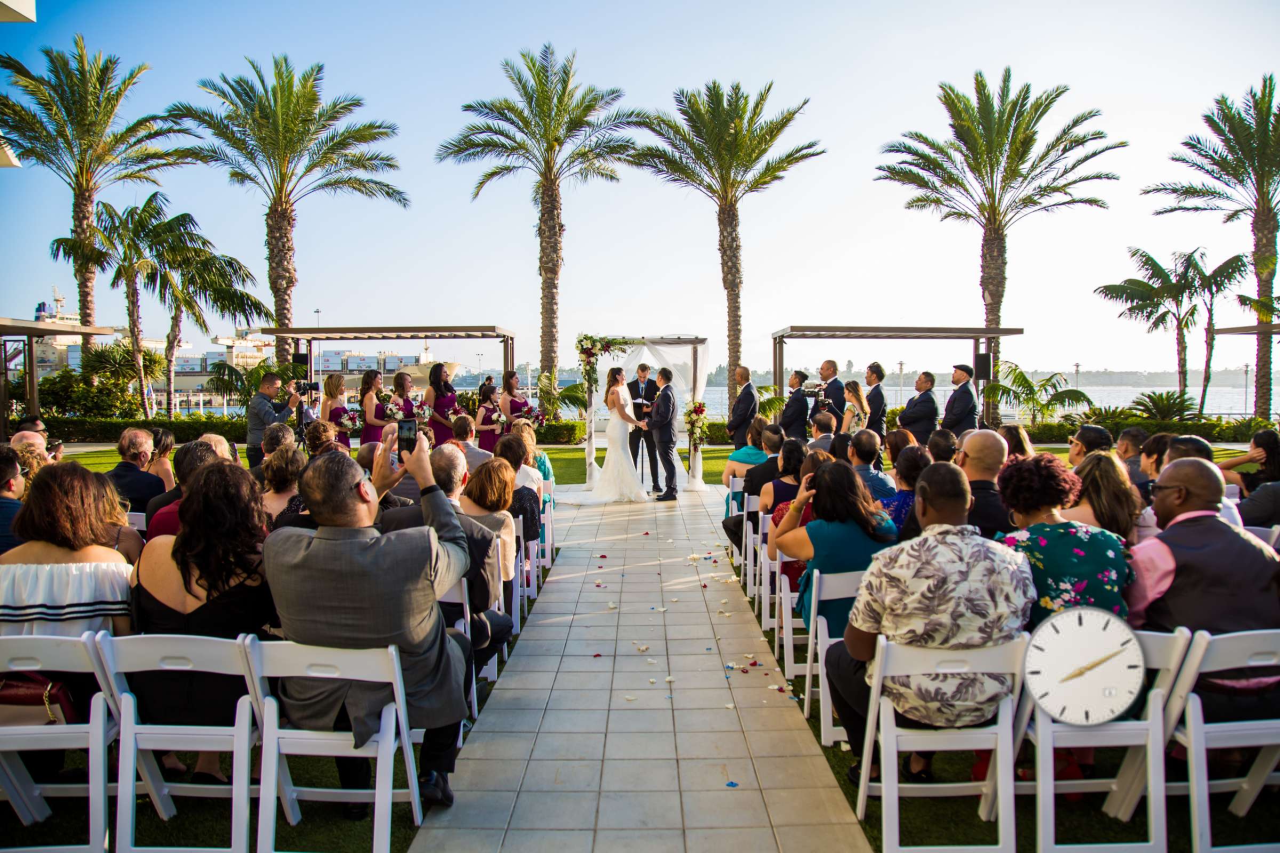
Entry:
8 h 11 min
